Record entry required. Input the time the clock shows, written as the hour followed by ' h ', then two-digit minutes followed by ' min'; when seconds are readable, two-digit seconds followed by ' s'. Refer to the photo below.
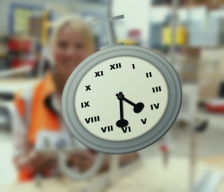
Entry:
4 h 31 min
